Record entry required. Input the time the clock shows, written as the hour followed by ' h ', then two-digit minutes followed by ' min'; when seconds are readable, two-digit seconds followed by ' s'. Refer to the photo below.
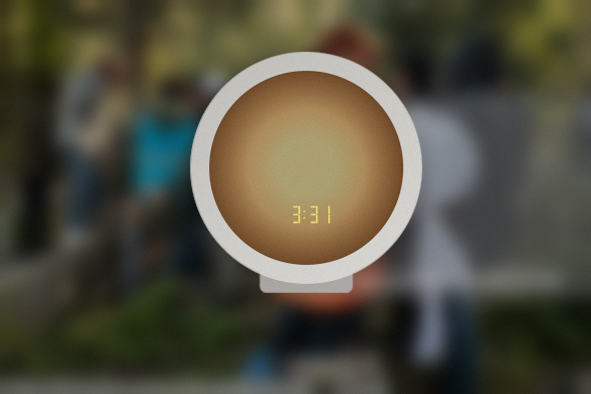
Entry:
3 h 31 min
